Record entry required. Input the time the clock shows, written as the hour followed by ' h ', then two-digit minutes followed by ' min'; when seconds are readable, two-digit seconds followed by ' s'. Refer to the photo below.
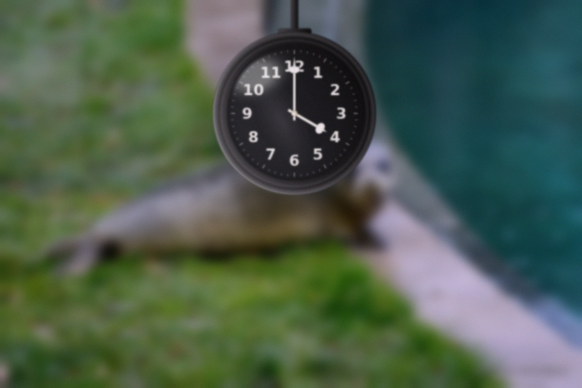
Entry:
4 h 00 min
